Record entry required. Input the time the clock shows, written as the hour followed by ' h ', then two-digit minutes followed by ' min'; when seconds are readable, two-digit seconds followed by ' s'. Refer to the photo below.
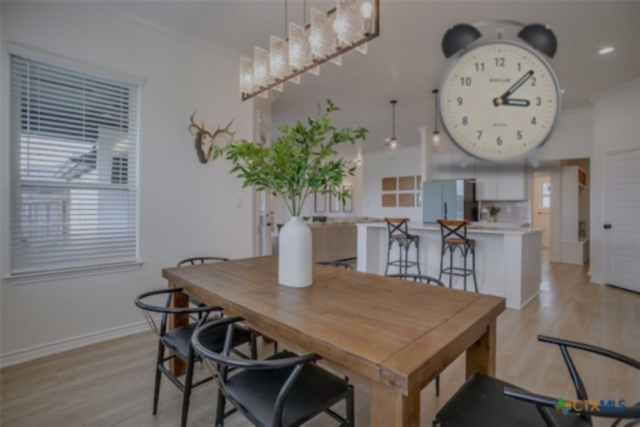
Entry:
3 h 08 min
